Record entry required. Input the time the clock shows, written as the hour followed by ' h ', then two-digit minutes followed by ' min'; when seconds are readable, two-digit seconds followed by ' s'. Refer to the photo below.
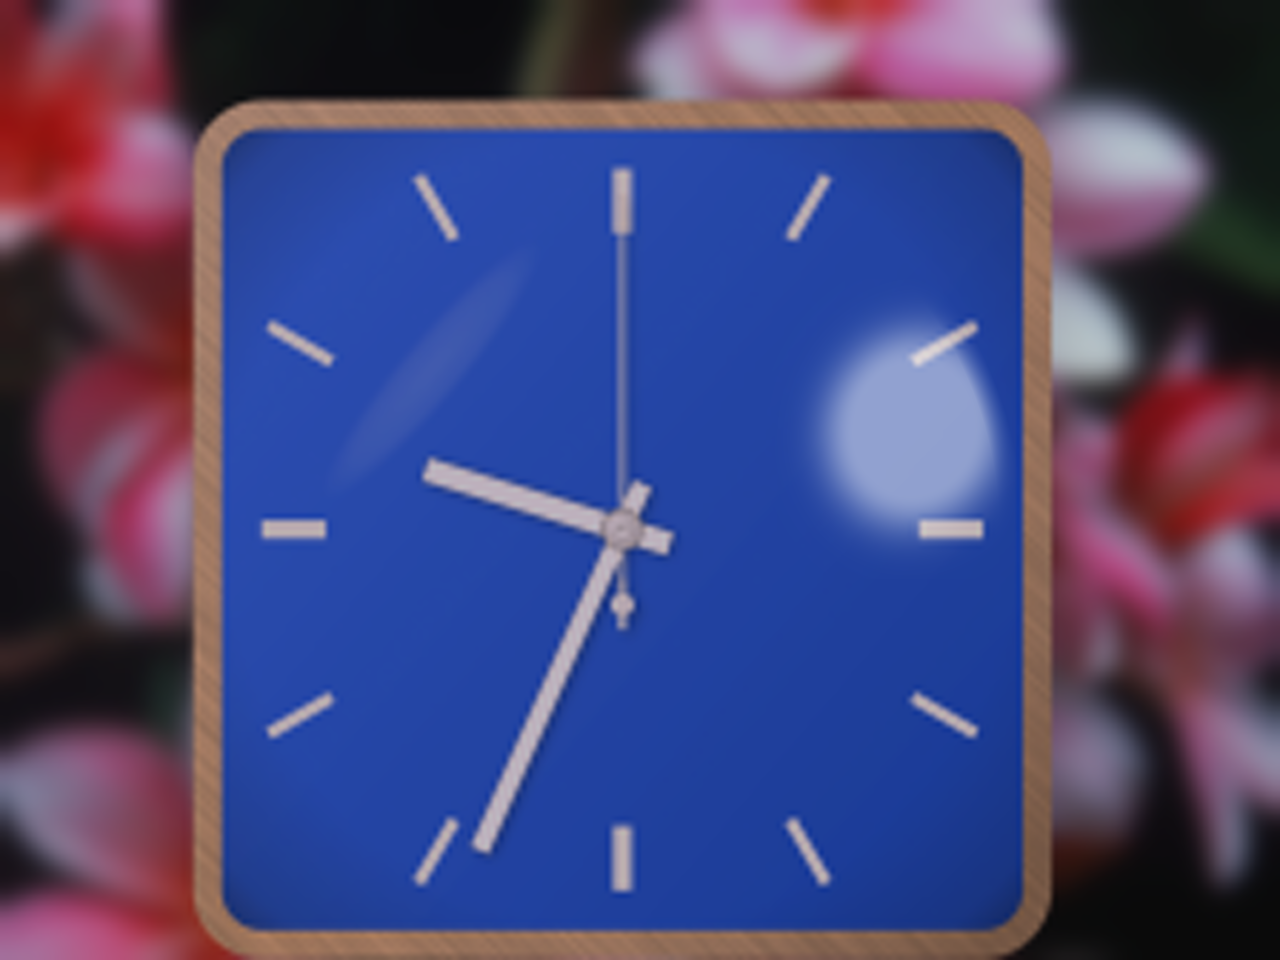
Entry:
9 h 34 min 00 s
